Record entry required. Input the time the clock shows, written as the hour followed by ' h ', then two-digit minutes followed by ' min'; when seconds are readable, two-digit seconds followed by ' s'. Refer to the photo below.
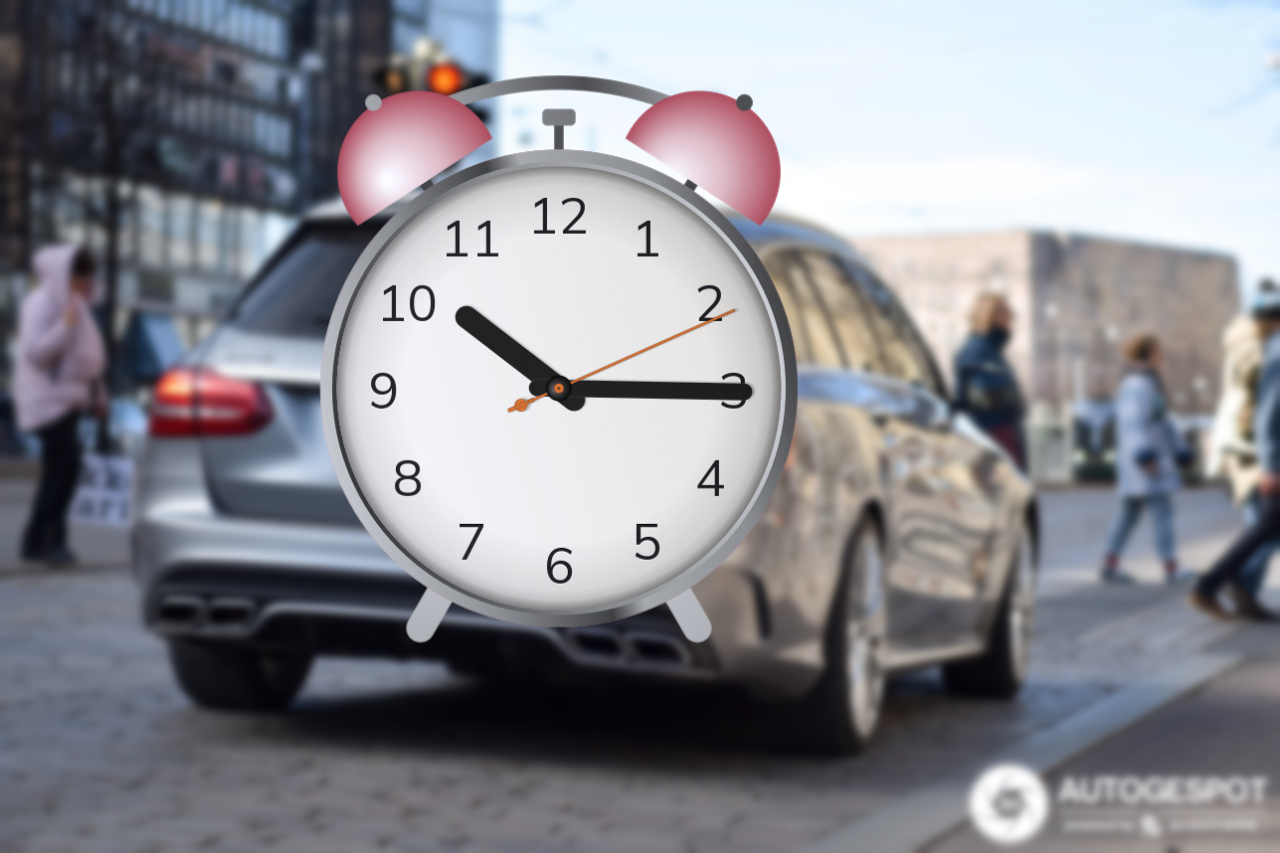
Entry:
10 h 15 min 11 s
